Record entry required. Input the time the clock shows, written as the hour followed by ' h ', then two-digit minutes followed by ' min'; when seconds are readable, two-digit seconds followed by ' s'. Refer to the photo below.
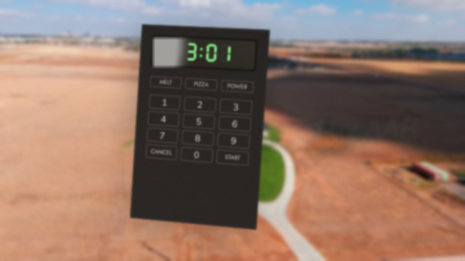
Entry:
3 h 01 min
